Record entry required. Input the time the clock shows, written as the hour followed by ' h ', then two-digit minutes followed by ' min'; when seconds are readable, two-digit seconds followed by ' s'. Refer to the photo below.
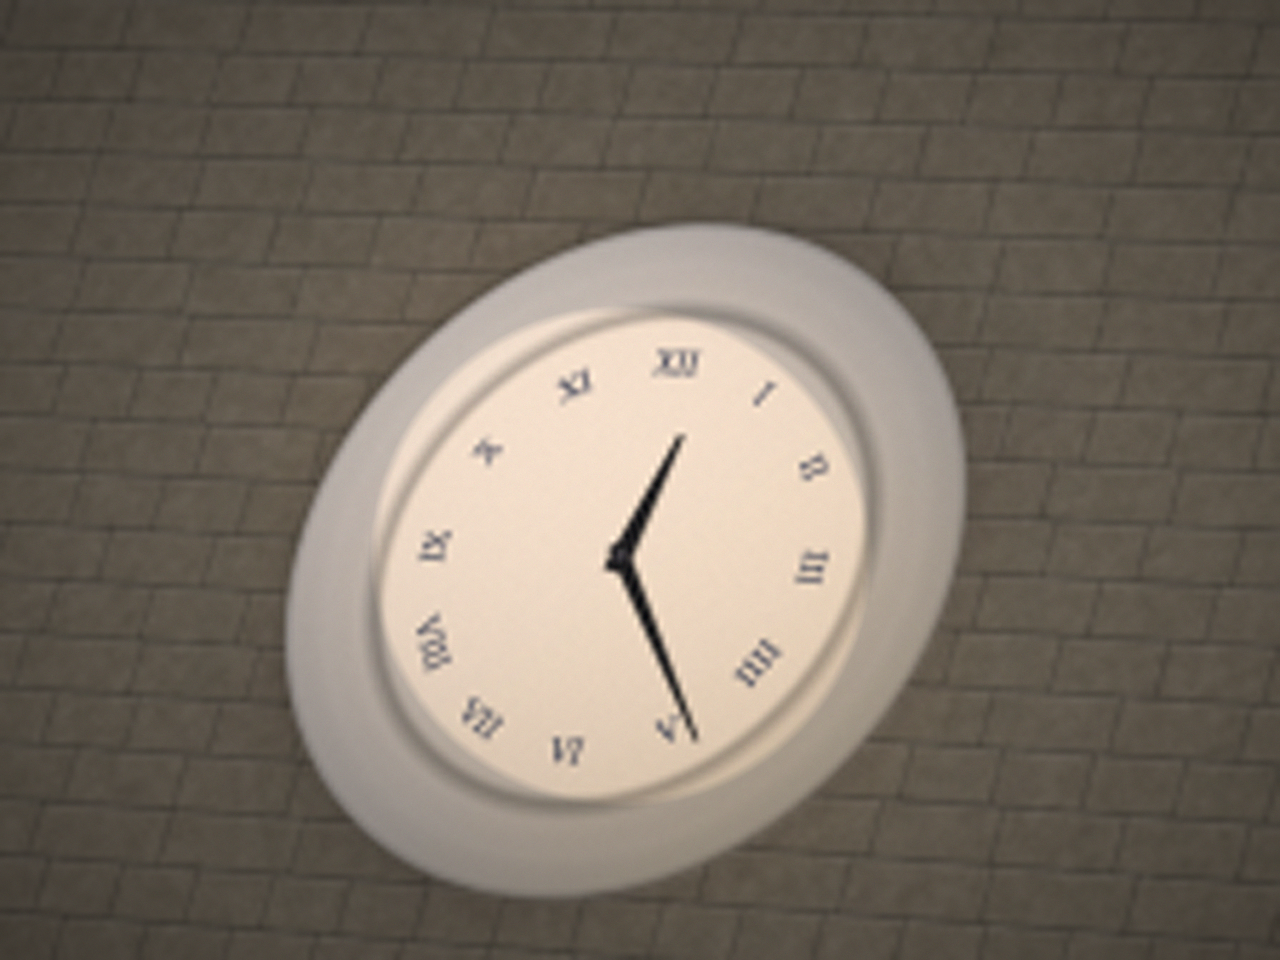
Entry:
12 h 24 min
